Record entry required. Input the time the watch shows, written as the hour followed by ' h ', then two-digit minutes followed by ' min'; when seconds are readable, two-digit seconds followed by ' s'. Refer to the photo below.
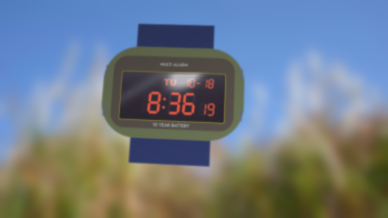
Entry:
8 h 36 min 19 s
